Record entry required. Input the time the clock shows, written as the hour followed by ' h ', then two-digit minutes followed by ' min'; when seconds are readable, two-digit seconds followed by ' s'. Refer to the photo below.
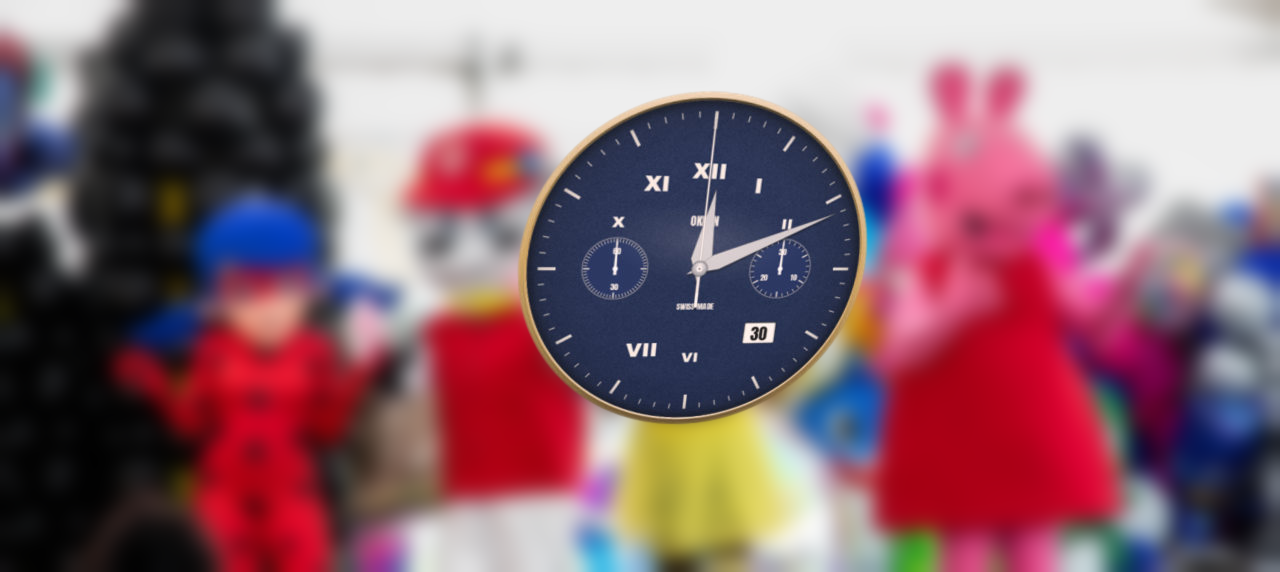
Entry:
12 h 11 min
